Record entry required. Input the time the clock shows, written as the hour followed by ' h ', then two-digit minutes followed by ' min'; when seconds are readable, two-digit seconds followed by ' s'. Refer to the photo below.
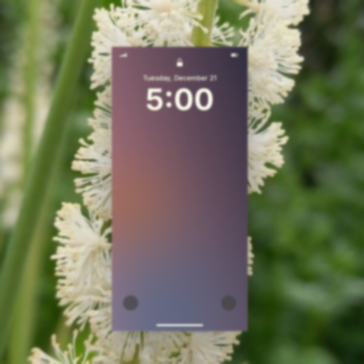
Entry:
5 h 00 min
